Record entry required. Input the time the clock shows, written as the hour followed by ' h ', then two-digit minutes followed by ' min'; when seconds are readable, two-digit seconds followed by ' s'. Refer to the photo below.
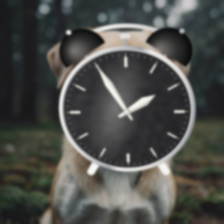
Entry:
1 h 55 min
